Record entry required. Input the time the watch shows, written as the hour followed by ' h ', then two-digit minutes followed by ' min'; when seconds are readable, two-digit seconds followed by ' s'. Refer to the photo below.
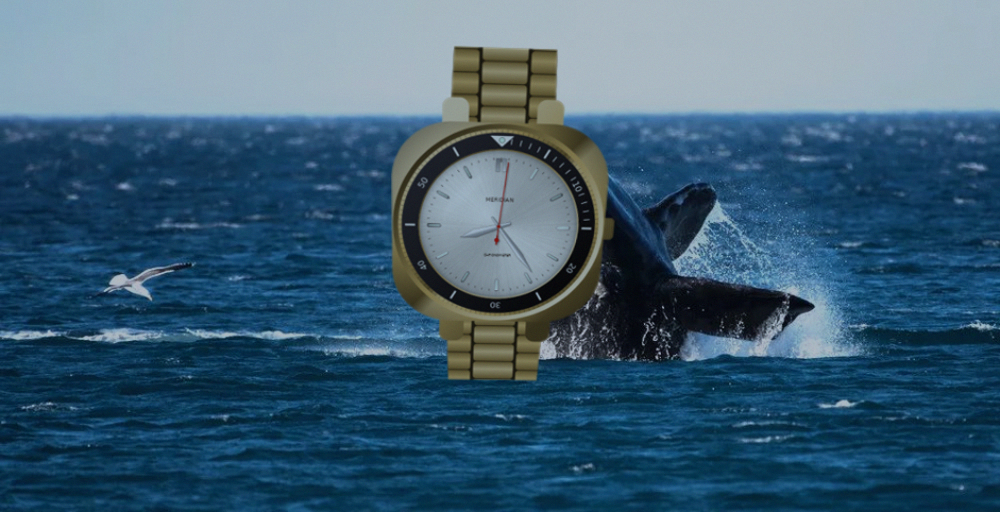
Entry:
8 h 24 min 01 s
